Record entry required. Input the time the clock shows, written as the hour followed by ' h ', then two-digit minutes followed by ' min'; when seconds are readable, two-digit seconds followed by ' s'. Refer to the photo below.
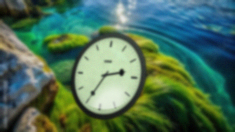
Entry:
2 h 35 min
